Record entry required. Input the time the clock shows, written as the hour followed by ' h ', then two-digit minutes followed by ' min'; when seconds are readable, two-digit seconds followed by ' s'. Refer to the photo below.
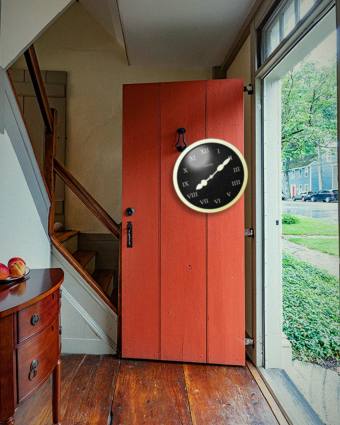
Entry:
8 h 10 min
